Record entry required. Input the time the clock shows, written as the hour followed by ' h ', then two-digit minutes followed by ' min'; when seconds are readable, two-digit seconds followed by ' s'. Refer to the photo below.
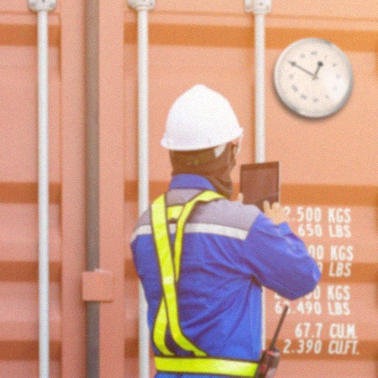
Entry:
12 h 50 min
